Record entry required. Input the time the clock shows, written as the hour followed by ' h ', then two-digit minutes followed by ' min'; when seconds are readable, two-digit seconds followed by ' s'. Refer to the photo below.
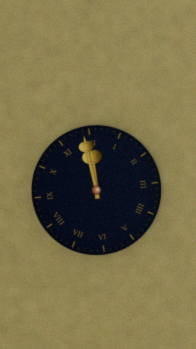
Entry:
11 h 59 min
